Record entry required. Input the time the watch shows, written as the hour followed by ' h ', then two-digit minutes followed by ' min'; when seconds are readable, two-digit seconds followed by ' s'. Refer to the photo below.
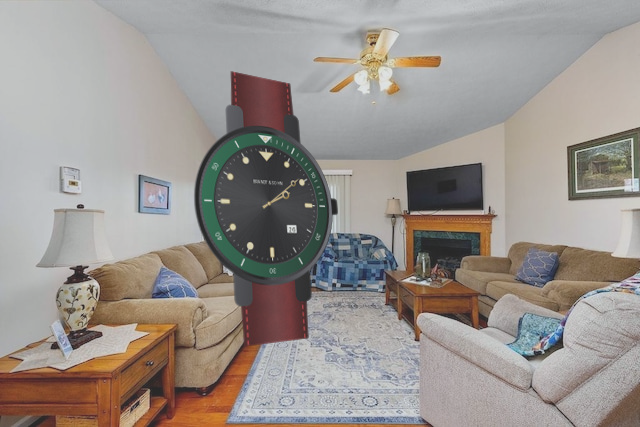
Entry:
2 h 09 min
